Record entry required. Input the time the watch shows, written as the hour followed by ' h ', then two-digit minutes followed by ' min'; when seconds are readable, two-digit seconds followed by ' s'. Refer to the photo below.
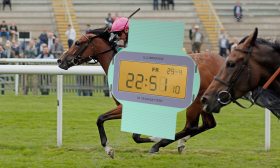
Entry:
22 h 51 min 10 s
